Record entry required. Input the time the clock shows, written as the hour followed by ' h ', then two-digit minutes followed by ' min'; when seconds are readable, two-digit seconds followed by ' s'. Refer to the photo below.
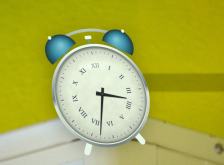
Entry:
3 h 33 min
